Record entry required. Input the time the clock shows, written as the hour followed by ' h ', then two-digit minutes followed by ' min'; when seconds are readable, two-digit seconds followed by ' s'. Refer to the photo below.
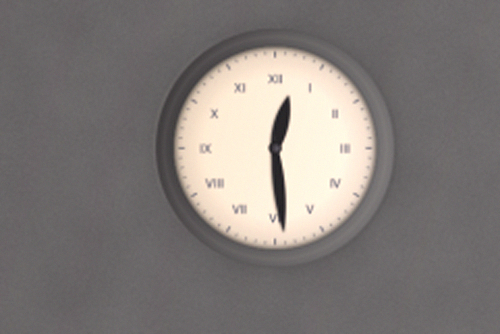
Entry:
12 h 29 min
